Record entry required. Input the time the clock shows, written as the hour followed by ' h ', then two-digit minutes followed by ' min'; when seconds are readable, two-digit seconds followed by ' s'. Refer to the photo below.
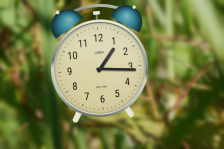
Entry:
1 h 16 min
